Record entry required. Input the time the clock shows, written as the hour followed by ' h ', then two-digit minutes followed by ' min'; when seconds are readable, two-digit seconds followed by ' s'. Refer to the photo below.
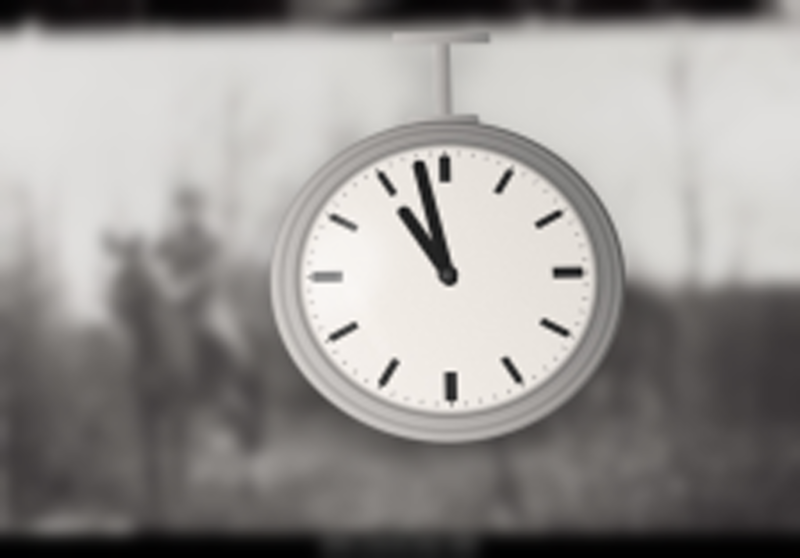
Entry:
10 h 58 min
